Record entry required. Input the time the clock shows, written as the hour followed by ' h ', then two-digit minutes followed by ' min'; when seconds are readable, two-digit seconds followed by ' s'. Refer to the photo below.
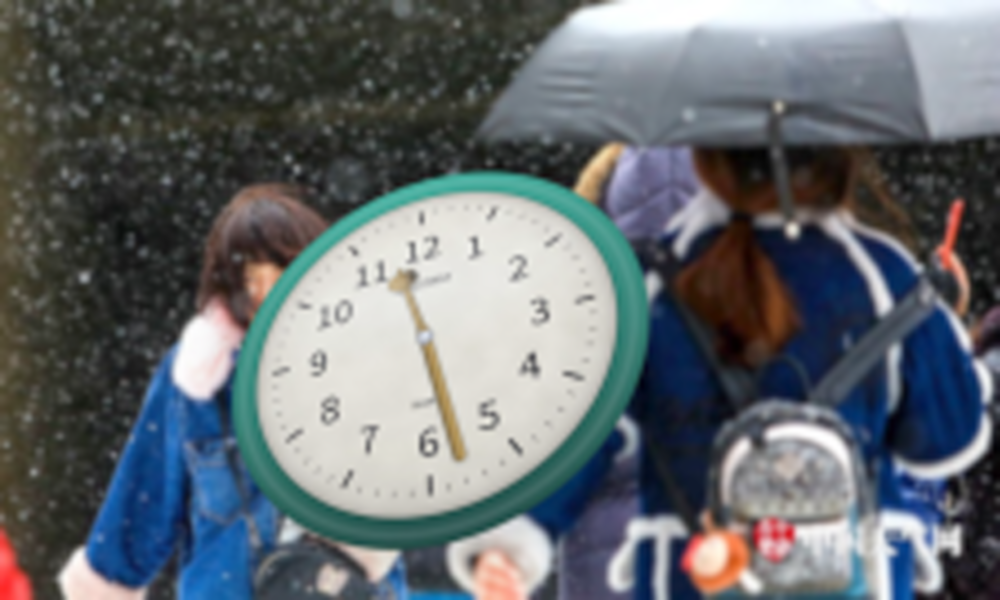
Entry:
11 h 28 min
